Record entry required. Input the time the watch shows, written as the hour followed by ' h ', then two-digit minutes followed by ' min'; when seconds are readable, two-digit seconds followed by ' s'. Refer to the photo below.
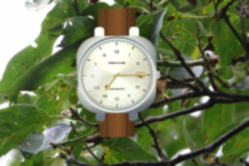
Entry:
7 h 15 min
